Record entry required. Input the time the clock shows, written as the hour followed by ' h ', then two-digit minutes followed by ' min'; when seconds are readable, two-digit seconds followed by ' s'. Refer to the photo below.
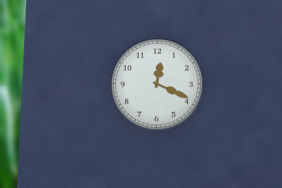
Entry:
12 h 19 min
